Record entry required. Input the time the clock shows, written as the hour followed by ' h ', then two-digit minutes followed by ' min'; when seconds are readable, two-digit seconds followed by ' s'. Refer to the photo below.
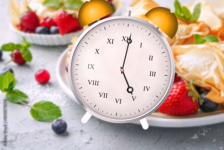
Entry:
5 h 01 min
